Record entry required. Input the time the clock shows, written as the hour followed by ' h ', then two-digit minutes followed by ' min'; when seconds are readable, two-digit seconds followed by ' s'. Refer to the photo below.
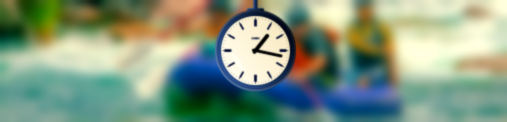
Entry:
1 h 17 min
